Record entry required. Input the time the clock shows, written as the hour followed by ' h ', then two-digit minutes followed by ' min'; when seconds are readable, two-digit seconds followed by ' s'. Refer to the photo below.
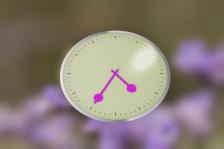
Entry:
4 h 35 min
